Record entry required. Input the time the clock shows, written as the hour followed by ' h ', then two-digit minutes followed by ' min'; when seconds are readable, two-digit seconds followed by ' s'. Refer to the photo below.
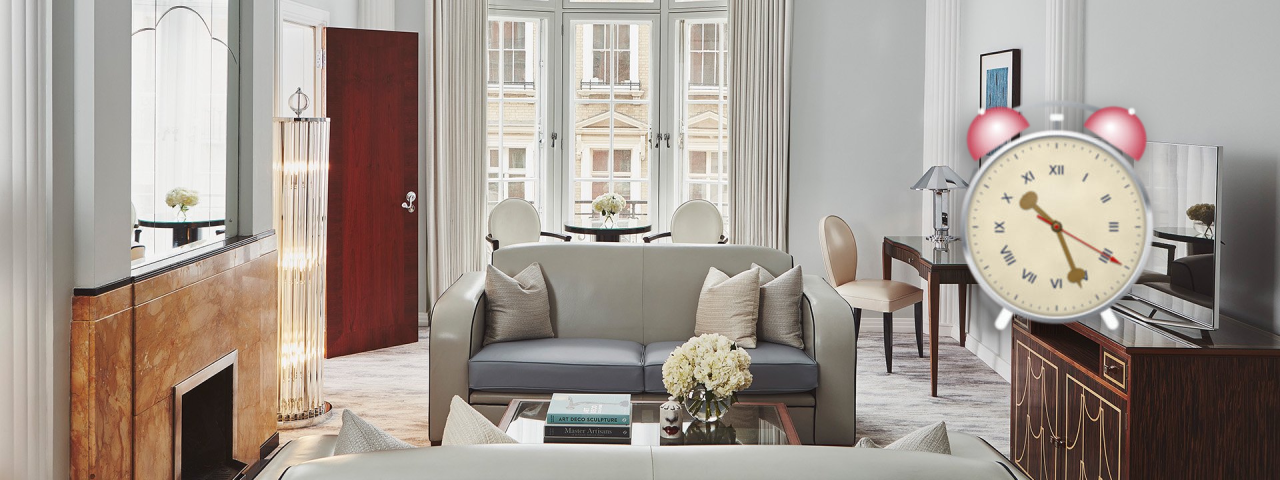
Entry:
10 h 26 min 20 s
